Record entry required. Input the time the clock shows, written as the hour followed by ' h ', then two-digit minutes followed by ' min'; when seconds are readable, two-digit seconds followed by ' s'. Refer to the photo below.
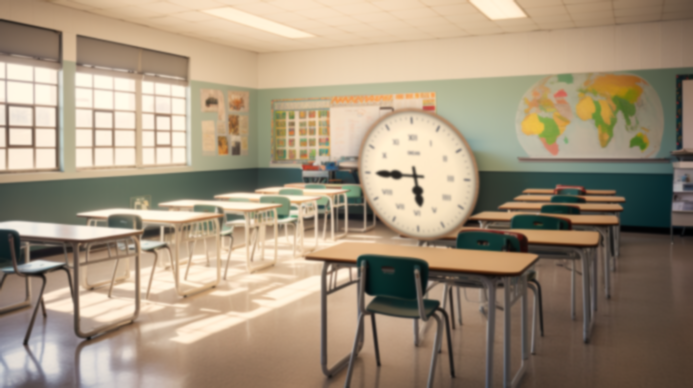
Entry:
5 h 45 min
